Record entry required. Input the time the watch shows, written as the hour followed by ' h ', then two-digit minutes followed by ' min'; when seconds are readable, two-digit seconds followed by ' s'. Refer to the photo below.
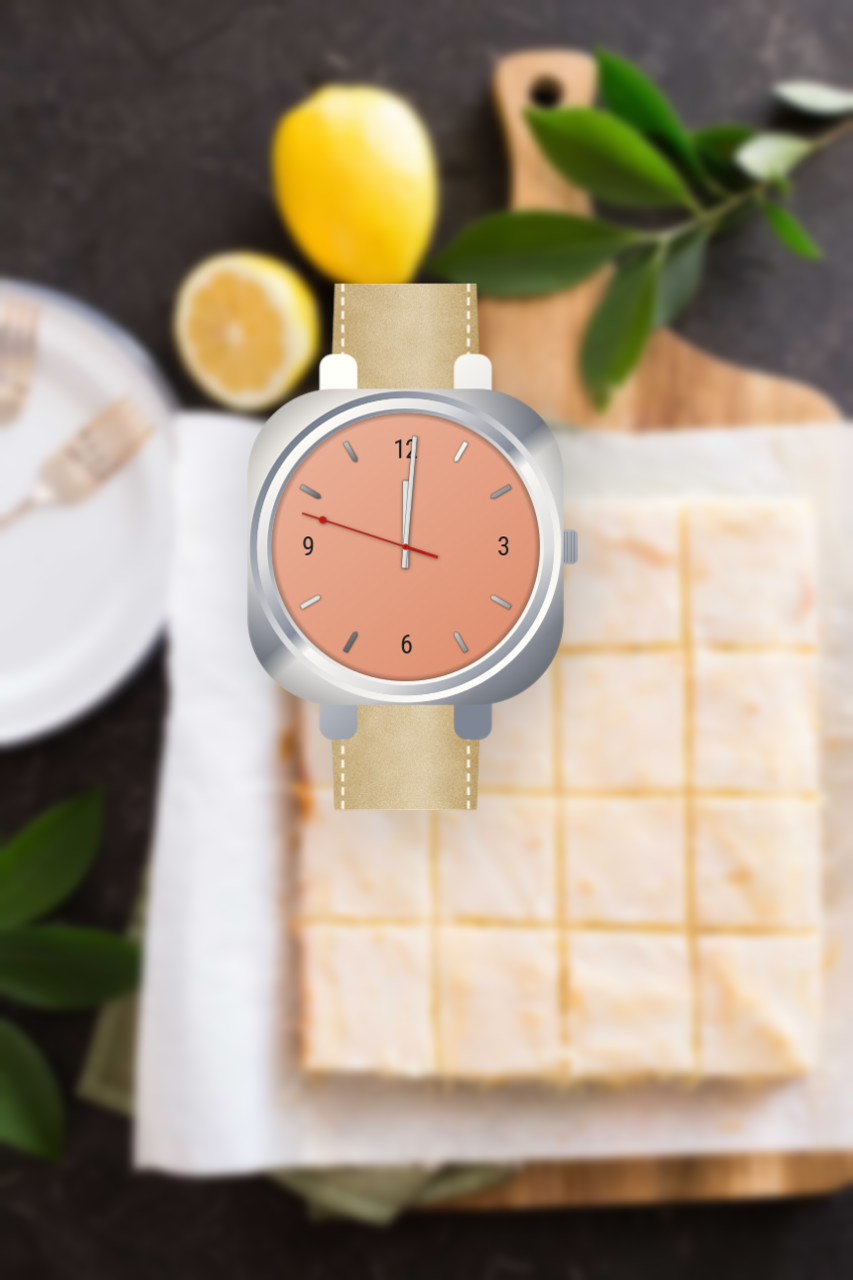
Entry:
12 h 00 min 48 s
